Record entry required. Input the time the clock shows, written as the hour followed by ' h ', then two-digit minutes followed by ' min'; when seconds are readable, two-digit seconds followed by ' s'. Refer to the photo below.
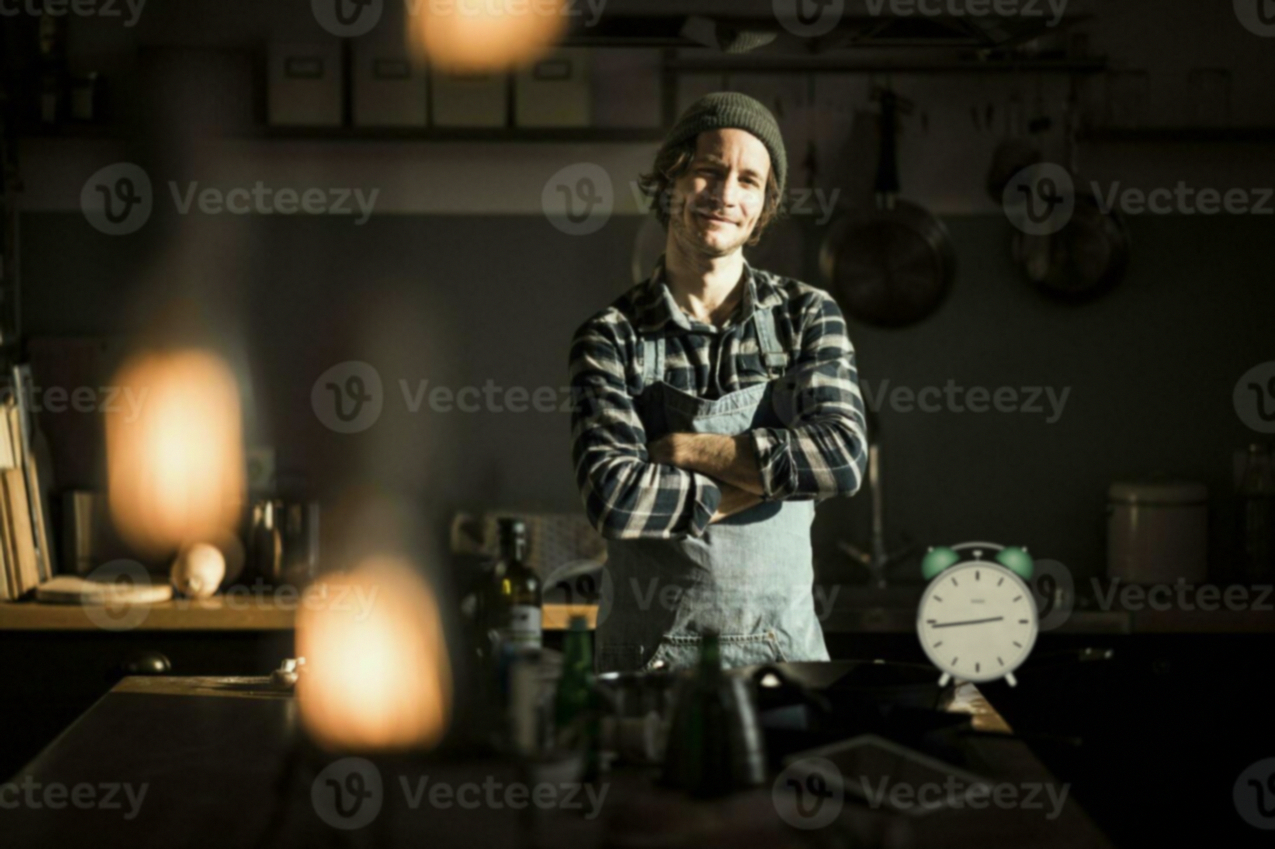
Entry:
2 h 44 min
